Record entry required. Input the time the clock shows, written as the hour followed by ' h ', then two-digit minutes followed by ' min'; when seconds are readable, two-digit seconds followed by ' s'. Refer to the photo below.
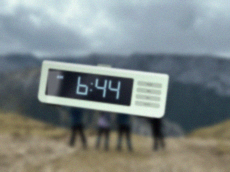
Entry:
6 h 44 min
